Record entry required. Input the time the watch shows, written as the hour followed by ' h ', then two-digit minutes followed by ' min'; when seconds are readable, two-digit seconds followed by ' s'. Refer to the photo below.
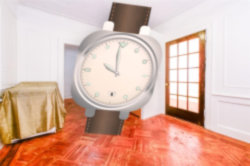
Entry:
9 h 59 min
